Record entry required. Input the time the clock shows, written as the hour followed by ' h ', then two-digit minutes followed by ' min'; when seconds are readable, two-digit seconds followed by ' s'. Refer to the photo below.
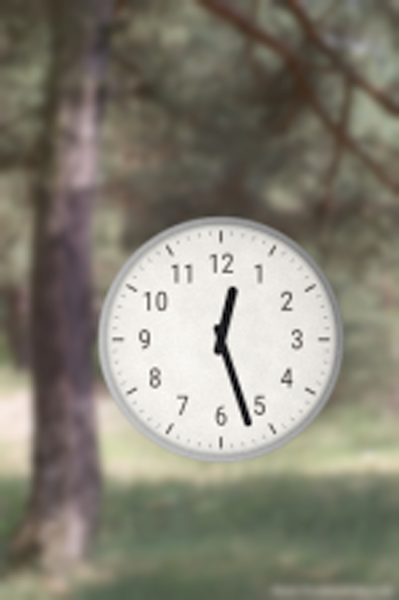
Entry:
12 h 27 min
